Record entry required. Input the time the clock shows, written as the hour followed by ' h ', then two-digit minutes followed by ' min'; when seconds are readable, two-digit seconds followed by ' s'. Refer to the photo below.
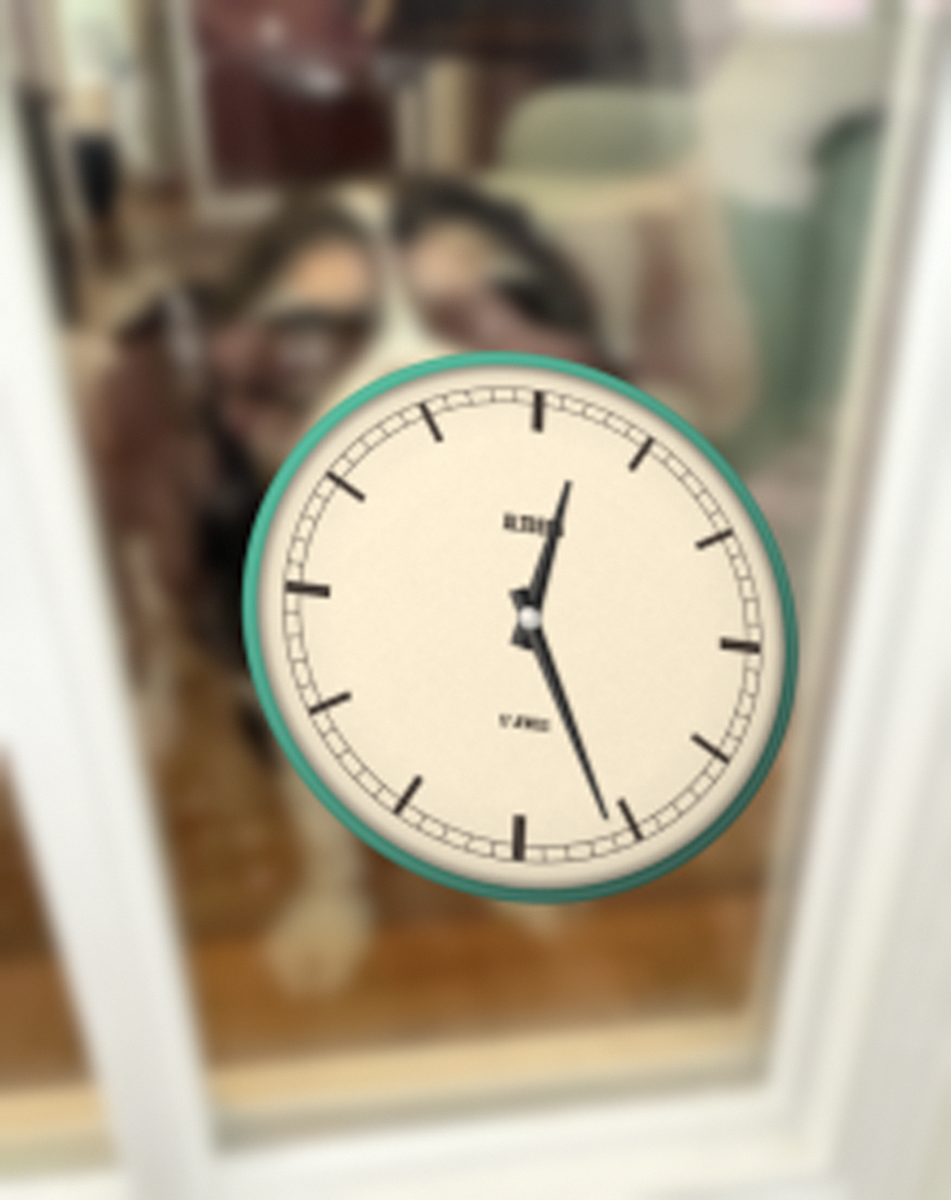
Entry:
12 h 26 min
